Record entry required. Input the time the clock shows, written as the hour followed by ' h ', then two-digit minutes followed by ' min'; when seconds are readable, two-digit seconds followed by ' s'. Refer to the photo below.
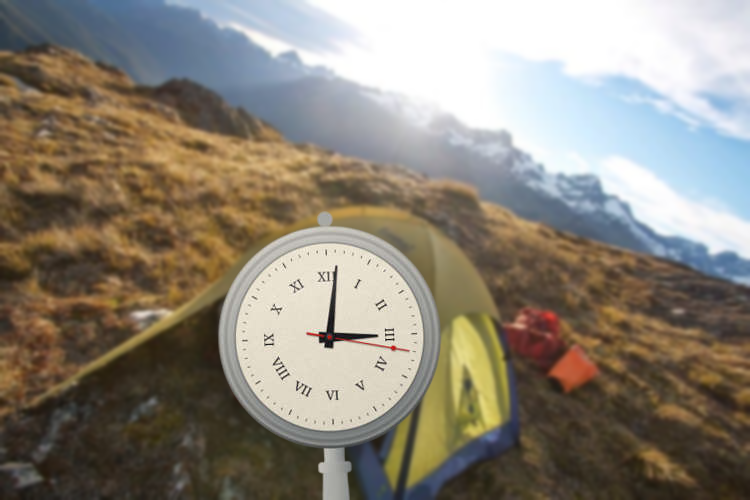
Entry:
3 h 01 min 17 s
